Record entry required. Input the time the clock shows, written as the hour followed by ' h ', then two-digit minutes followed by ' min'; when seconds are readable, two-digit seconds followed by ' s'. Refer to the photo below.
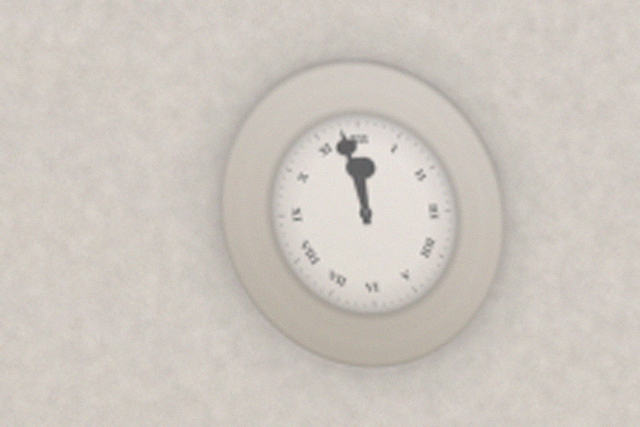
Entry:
11 h 58 min
